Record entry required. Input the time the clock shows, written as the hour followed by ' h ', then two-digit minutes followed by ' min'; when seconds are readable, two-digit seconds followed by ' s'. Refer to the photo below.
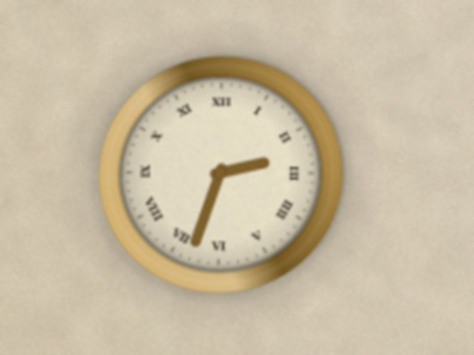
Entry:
2 h 33 min
